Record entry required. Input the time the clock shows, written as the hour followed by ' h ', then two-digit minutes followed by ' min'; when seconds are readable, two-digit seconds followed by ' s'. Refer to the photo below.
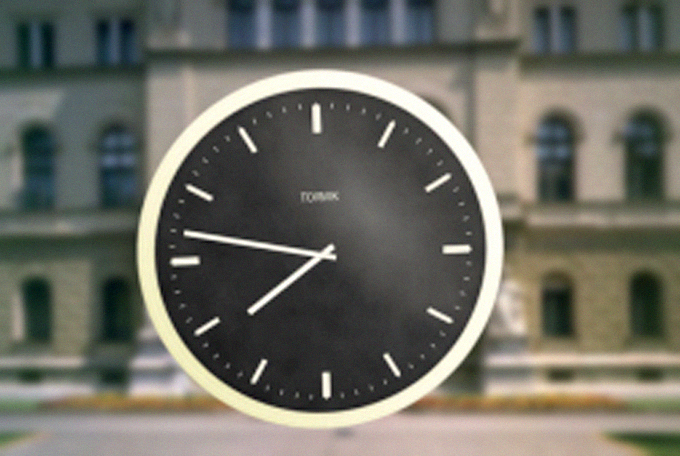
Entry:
7 h 47 min
